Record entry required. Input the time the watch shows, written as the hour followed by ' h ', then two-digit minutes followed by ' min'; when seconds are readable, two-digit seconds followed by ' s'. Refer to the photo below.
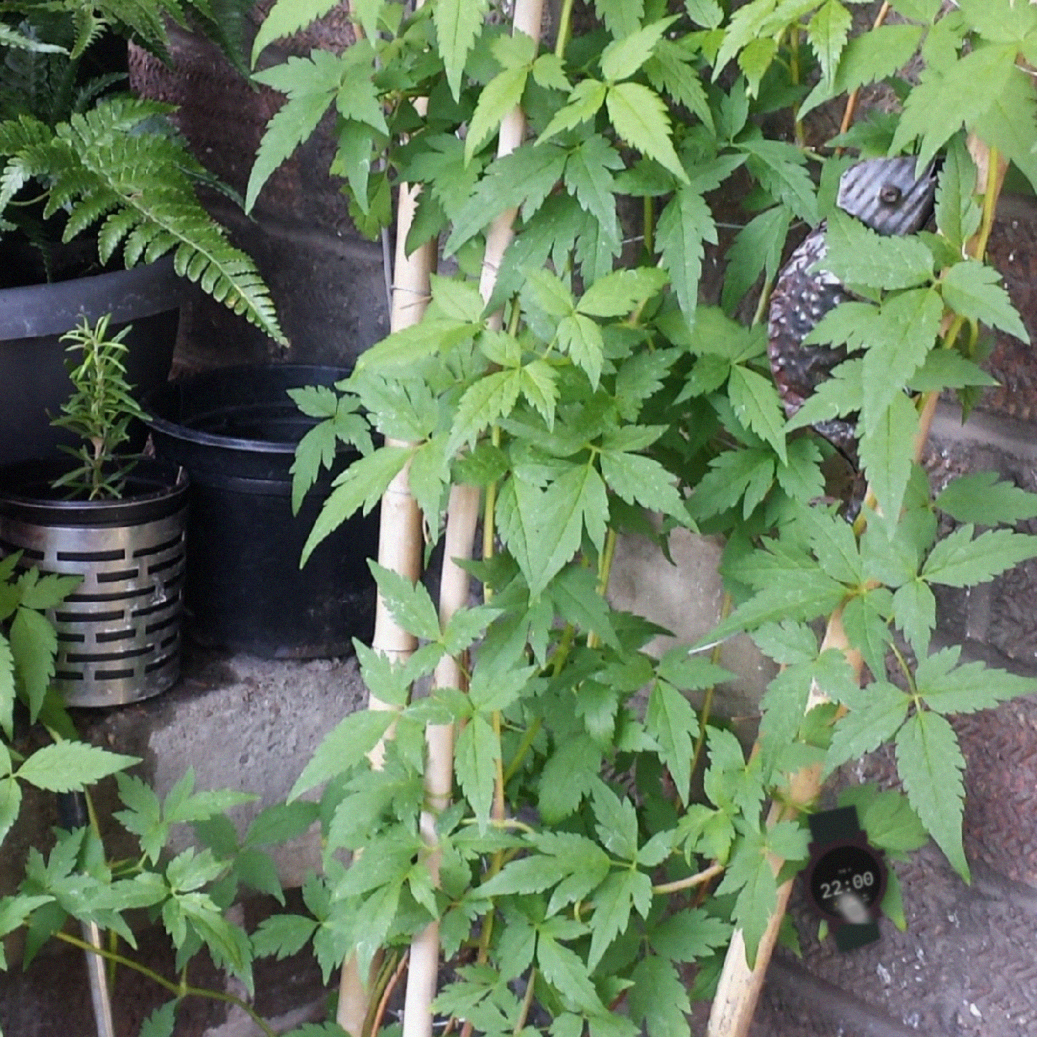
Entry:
22 h 00 min
